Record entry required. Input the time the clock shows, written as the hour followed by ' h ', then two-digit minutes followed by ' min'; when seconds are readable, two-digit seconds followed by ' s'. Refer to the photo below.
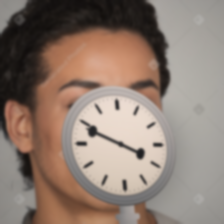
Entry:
3 h 49 min
